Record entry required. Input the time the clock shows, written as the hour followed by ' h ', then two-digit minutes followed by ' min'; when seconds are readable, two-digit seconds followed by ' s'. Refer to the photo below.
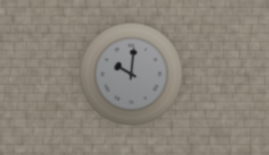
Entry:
10 h 01 min
